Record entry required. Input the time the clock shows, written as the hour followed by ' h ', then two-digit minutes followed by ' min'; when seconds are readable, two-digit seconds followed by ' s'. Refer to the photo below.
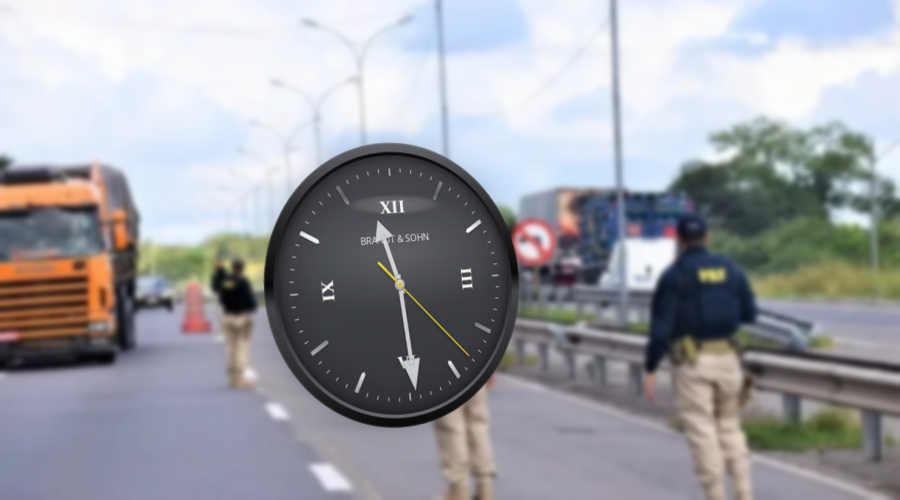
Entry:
11 h 29 min 23 s
